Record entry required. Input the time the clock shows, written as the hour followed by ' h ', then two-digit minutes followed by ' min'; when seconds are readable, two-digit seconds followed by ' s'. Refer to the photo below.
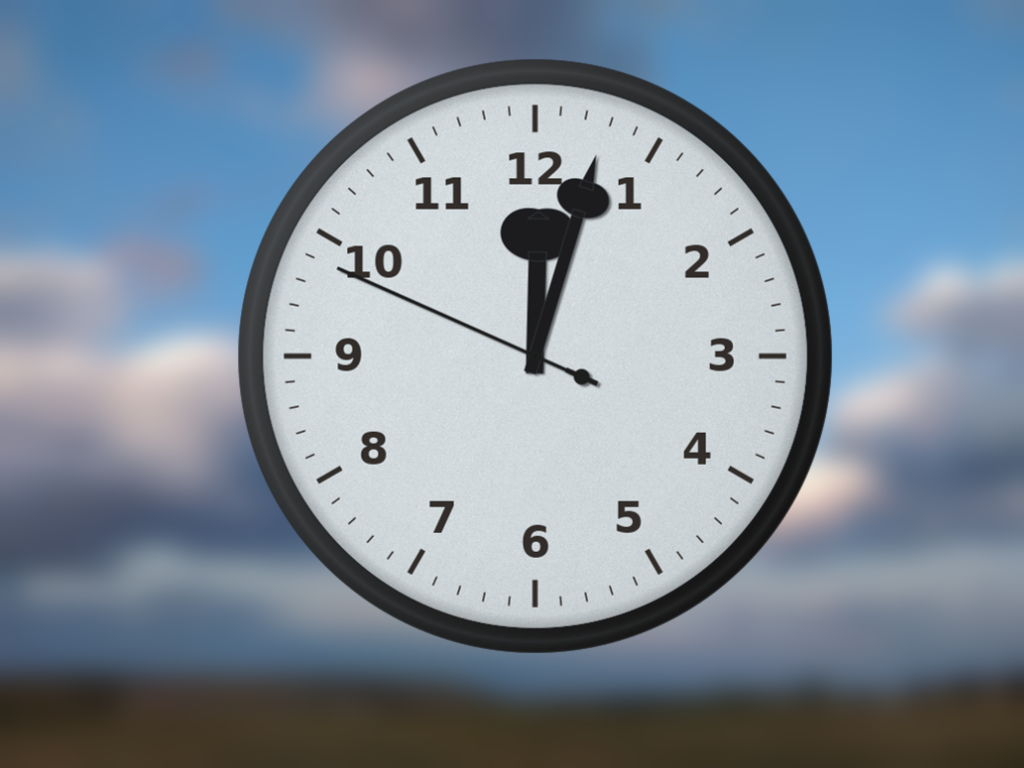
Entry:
12 h 02 min 49 s
